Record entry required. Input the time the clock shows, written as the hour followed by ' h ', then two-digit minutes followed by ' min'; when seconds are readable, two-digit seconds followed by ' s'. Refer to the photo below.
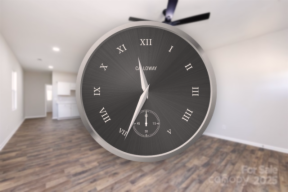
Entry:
11 h 34 min
